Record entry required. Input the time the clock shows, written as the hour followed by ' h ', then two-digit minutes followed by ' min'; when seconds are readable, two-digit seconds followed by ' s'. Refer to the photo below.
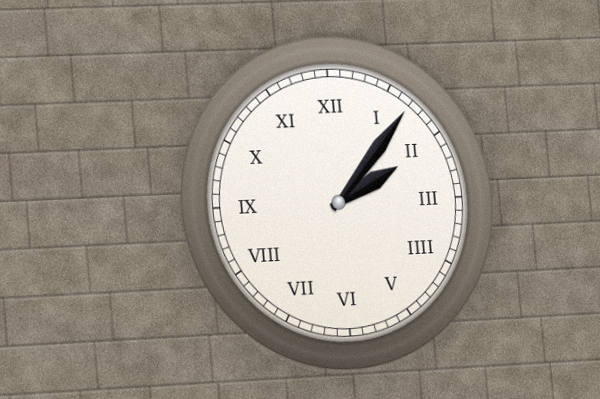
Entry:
2 h 07 min
